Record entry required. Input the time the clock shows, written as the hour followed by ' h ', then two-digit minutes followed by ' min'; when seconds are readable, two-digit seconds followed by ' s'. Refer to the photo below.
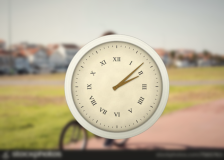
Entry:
2 h 08 min
